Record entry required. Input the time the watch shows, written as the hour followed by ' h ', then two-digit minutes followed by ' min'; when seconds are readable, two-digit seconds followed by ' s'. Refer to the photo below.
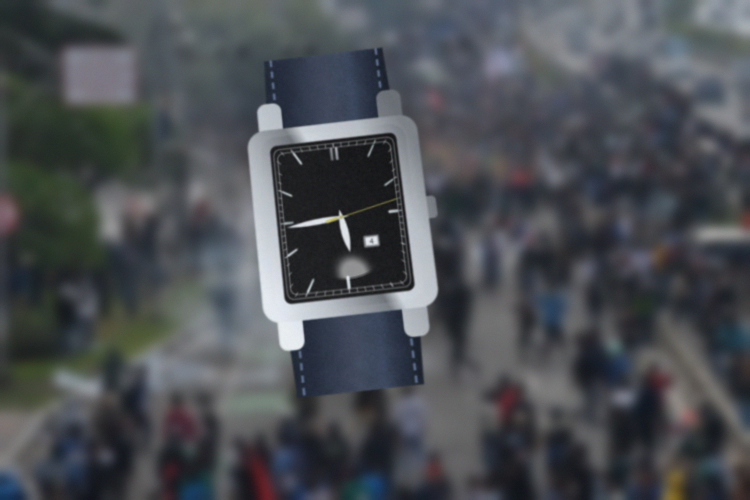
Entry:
5 h 44 min 13 s
